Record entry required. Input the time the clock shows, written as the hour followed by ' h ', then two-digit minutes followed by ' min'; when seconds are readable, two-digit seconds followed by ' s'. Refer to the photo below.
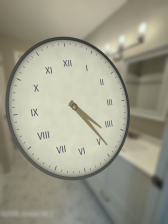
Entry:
4 h 24 min
